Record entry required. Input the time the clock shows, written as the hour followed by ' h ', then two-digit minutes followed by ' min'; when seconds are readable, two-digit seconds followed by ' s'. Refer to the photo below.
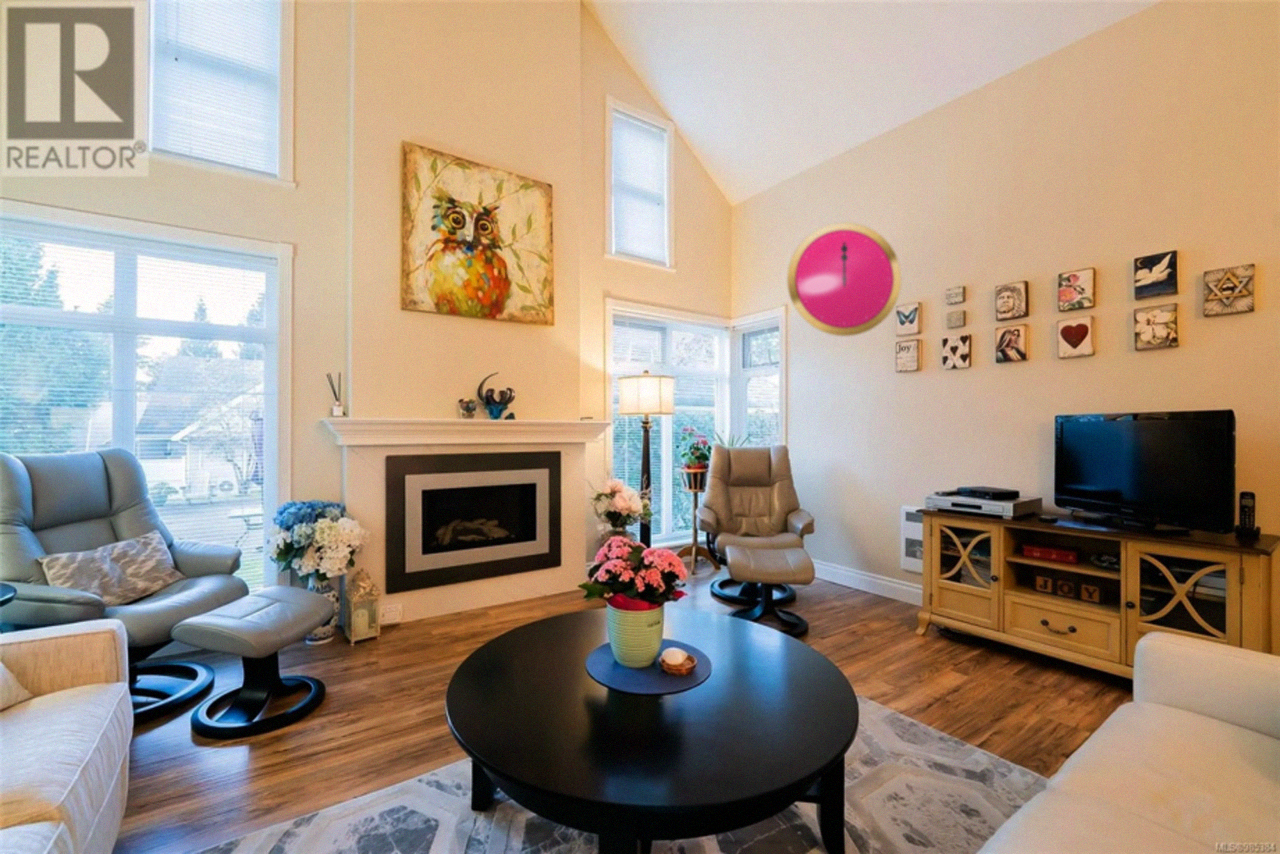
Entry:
12 h 00 min
